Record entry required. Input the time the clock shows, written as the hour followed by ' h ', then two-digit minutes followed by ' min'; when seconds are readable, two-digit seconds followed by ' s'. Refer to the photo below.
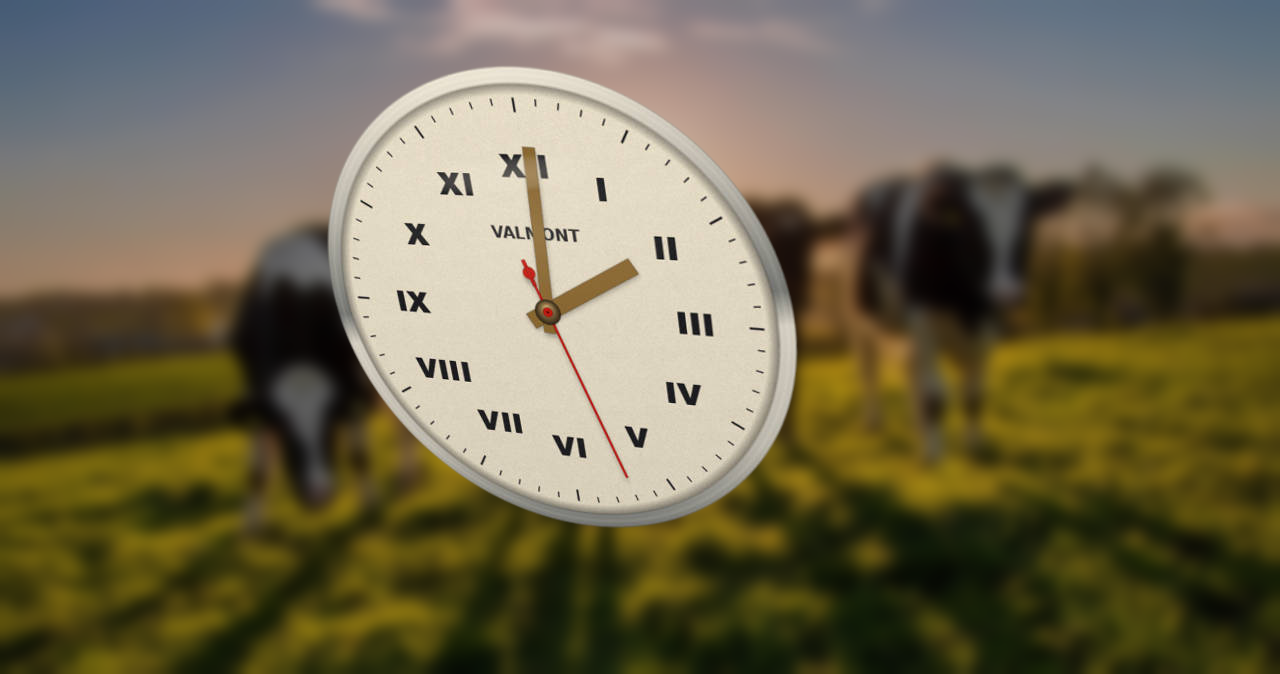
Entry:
2 h 00 min 27 s
